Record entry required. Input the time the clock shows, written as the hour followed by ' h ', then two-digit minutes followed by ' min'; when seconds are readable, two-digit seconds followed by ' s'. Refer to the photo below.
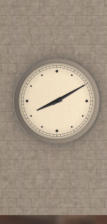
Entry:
8 h 10 min
